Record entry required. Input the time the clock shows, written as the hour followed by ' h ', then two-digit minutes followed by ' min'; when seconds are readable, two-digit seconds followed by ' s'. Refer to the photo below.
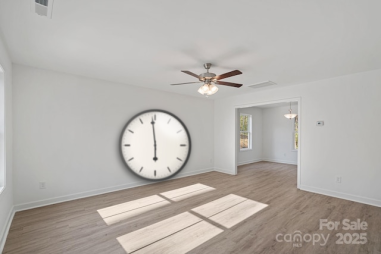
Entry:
5 h 59 min
